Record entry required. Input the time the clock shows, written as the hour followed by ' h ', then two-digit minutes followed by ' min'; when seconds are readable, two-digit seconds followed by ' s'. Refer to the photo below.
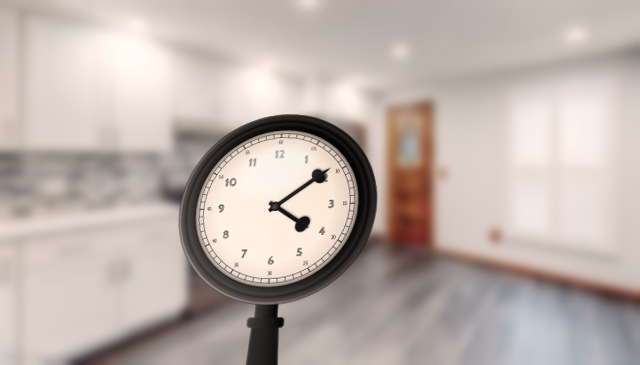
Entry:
4 h 09 min
